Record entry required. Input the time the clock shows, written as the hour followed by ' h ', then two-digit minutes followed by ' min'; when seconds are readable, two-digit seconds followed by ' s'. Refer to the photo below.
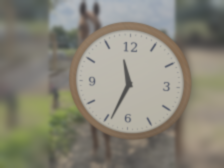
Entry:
11 h 34 min
